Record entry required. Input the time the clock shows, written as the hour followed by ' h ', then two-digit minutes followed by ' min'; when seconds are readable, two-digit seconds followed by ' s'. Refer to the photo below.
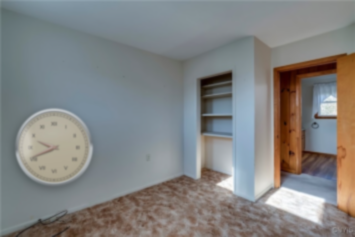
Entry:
9 h 41 min
